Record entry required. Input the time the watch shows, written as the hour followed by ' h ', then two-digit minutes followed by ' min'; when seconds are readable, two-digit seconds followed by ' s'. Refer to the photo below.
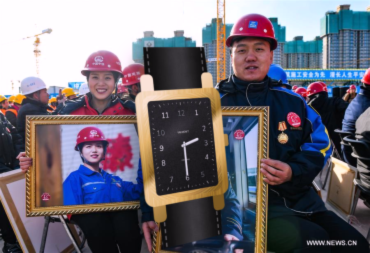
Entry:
2 h 30 min
